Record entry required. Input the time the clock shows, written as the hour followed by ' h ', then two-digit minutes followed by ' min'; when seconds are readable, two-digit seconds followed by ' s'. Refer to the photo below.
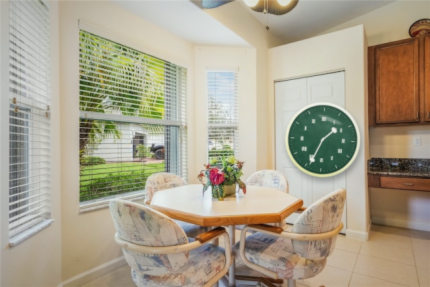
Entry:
1 h 34 min
